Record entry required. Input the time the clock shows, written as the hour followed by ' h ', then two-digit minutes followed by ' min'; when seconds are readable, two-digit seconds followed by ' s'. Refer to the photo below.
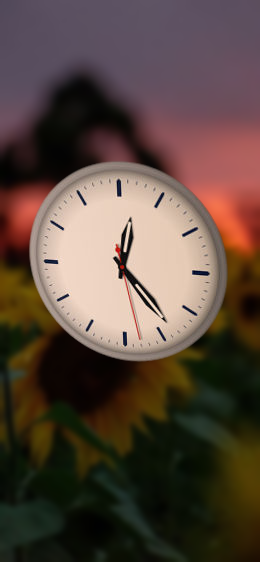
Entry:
12 h 23 min 28 s
